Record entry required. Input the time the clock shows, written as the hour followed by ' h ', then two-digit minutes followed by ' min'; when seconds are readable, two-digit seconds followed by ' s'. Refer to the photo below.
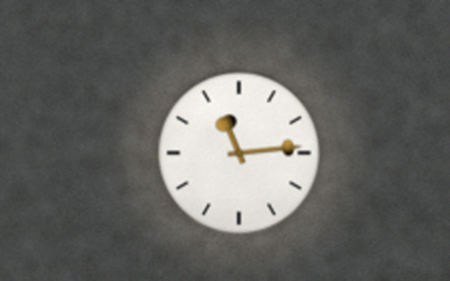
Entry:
11 h 14 min
